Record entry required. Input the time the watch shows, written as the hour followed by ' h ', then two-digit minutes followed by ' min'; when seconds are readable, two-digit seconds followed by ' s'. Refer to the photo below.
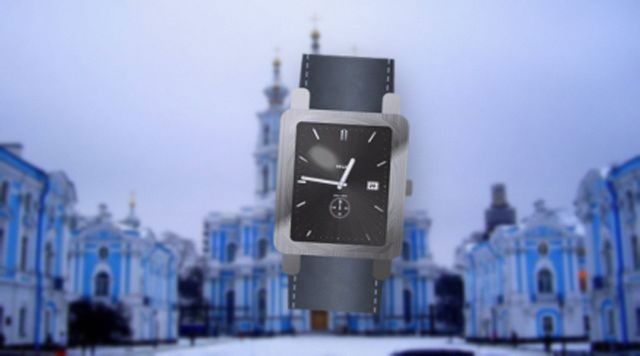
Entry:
12 h 46 min
